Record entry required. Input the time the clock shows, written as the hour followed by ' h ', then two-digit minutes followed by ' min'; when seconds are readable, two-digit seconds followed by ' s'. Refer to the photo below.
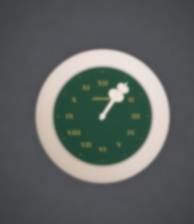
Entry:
1 h 06 min
